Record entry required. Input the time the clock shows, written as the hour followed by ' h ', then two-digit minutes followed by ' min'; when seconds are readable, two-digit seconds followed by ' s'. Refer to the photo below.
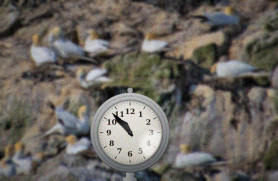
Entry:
10 h 53 min
